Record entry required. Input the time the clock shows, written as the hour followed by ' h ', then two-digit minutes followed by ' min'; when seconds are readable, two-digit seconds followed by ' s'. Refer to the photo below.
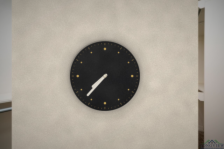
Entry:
7 h 37 min
